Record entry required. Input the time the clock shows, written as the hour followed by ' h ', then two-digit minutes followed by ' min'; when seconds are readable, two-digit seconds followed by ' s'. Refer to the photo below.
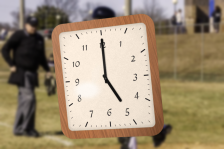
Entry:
5 h 00 min
